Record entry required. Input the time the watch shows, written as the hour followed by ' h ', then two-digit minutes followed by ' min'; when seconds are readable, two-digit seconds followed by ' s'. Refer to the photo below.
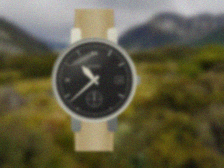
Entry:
10 h 38 min
